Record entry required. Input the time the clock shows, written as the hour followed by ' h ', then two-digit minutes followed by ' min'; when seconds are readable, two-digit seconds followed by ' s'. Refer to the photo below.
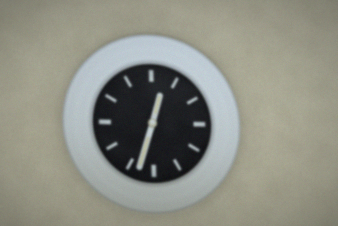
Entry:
12 h 33 min
